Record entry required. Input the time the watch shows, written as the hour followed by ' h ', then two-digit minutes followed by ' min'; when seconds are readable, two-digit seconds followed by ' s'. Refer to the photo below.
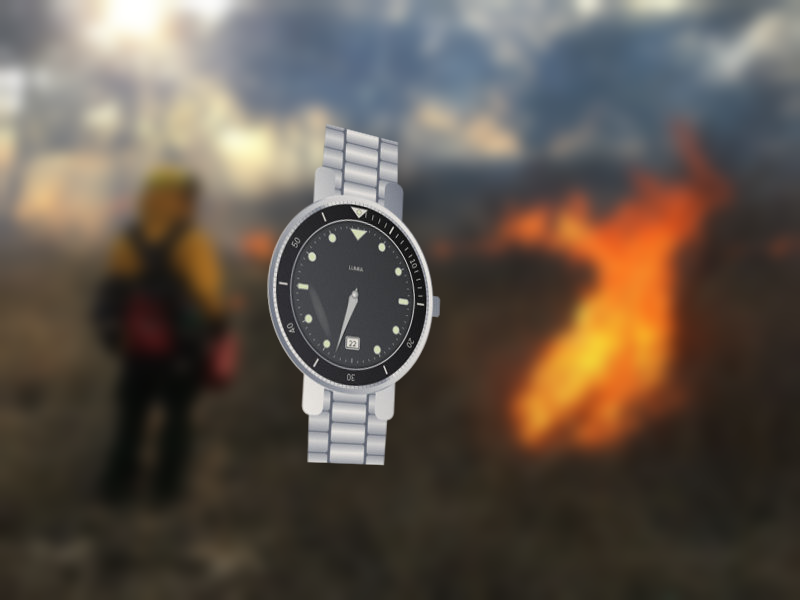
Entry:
6 h 33 min
